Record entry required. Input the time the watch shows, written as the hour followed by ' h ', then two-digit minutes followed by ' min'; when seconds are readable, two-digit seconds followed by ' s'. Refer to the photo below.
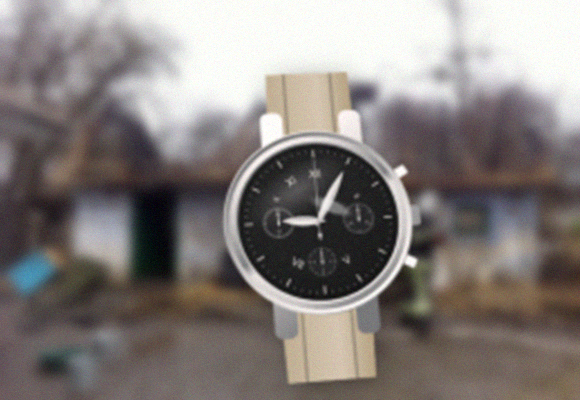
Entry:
9 h 05 min
